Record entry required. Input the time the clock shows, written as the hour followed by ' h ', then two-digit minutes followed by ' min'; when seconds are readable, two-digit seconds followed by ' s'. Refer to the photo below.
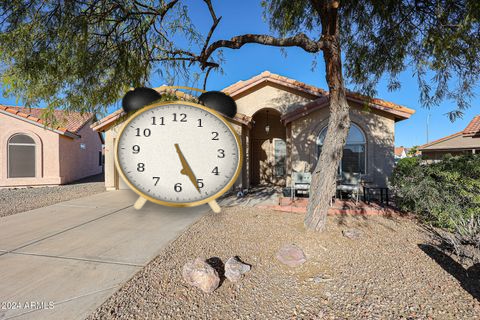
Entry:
5 h 26 min
